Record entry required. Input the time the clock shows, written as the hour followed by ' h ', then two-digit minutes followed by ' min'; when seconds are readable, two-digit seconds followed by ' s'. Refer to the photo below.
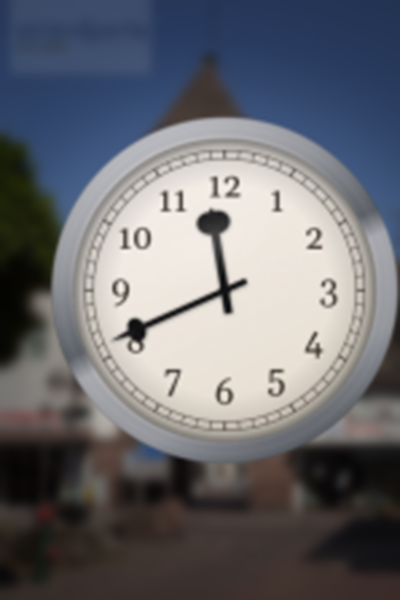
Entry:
11 h 41 min
